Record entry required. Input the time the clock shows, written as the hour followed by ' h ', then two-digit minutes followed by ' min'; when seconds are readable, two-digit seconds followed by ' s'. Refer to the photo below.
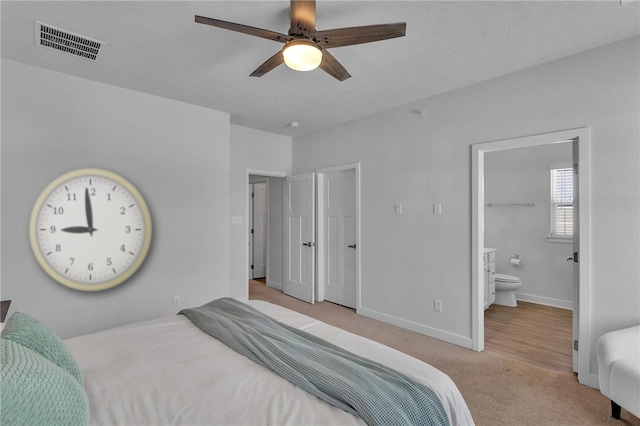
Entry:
8 h 59 min
